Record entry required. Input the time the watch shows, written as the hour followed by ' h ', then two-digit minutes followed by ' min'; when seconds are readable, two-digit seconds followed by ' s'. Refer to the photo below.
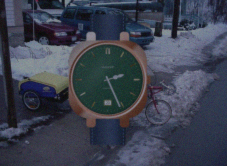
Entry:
2 h 26 min
